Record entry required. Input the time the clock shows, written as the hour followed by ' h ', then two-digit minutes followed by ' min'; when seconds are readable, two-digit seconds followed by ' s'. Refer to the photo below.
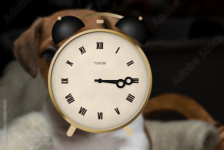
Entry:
3 h 15 min
